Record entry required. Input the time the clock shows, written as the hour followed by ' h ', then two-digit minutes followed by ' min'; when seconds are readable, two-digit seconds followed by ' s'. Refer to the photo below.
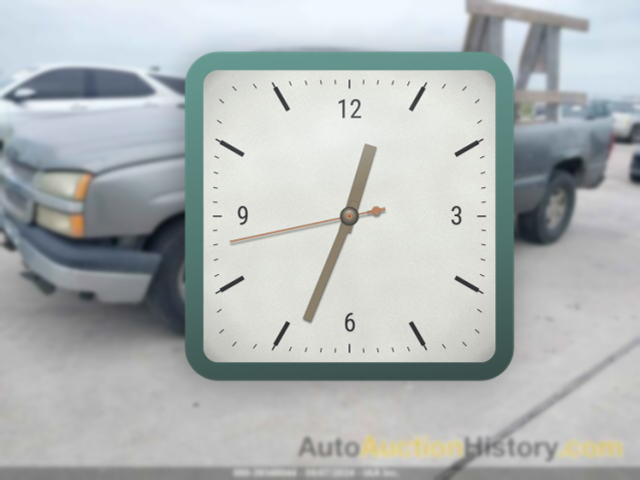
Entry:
12 h 33 min 43 s
